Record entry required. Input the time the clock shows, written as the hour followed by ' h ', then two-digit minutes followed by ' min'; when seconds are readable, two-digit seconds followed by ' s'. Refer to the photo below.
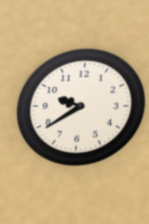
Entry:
9 h 39 min
